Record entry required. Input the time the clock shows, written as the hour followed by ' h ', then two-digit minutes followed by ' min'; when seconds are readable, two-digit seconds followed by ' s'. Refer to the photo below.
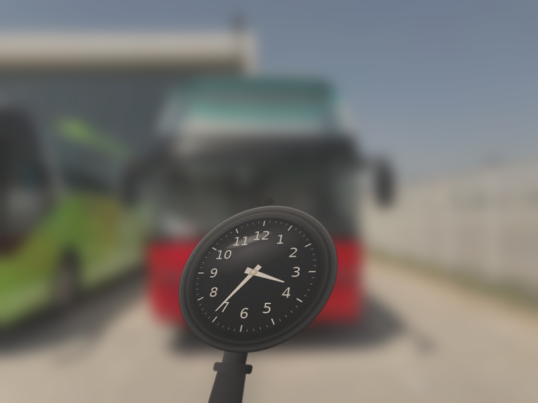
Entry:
3 h 36 min
